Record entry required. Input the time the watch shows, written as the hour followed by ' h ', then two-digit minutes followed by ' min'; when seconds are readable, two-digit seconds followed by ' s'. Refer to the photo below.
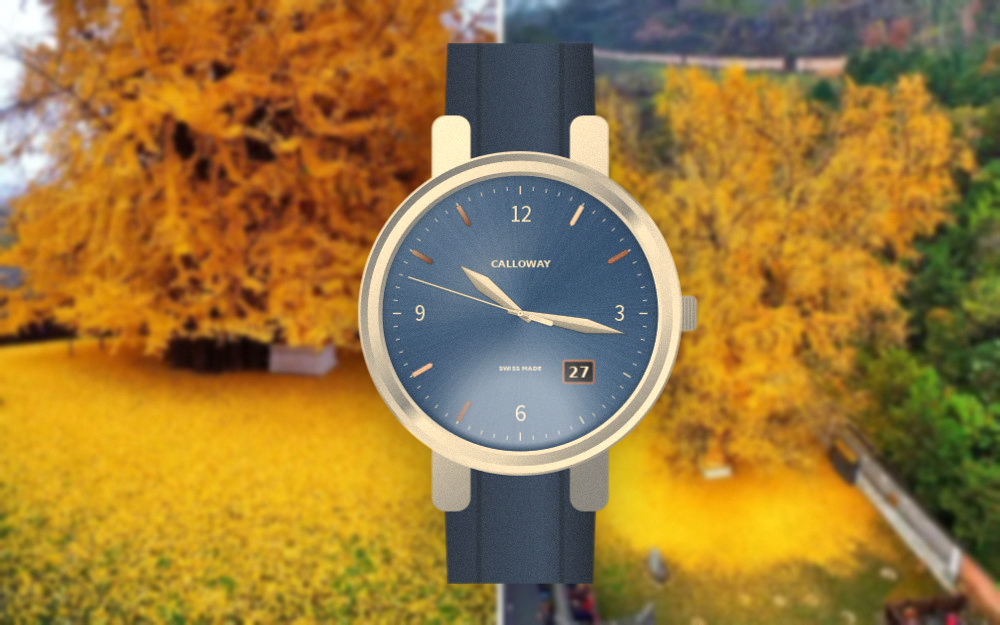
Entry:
10 h 16 min 48 s
